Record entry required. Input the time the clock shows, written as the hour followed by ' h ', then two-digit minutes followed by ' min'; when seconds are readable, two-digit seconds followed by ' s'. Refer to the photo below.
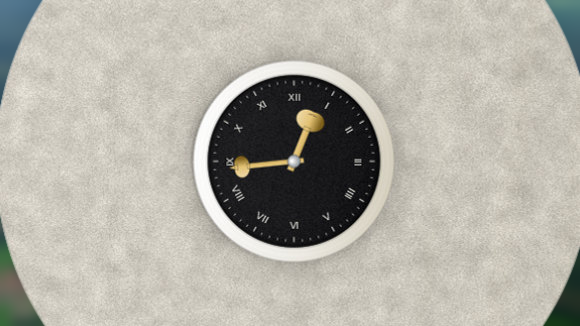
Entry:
12 h 44 min
